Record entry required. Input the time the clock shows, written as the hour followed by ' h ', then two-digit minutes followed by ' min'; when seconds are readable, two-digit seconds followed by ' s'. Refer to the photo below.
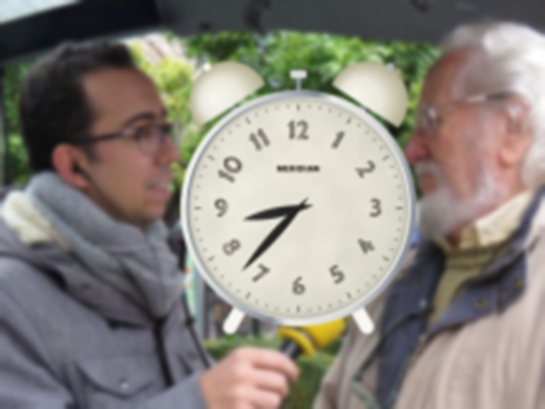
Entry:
8 h 37 min
